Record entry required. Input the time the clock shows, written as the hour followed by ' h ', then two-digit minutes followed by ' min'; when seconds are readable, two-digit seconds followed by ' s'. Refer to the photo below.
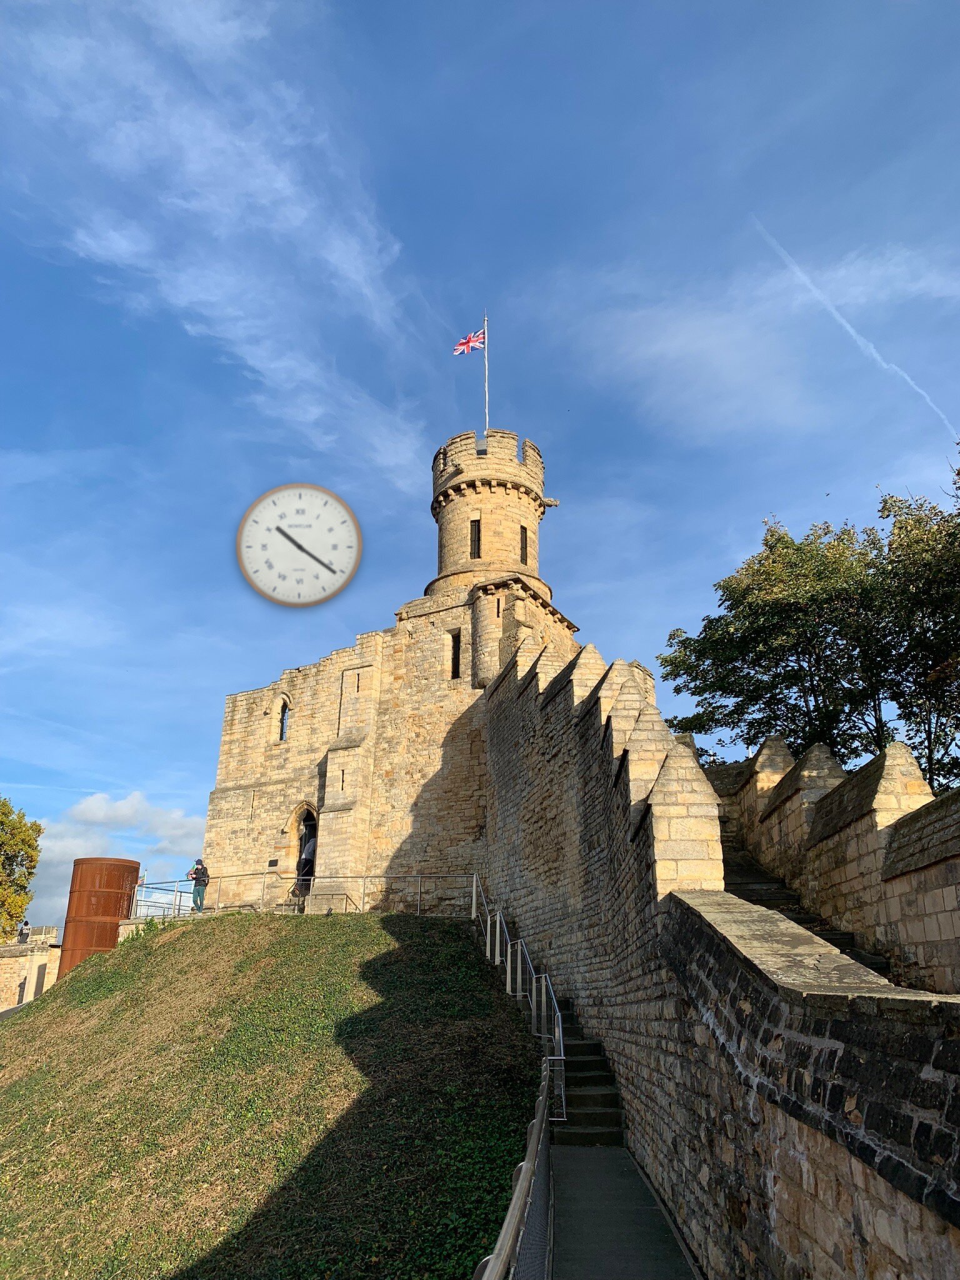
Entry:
10 h 21 min
